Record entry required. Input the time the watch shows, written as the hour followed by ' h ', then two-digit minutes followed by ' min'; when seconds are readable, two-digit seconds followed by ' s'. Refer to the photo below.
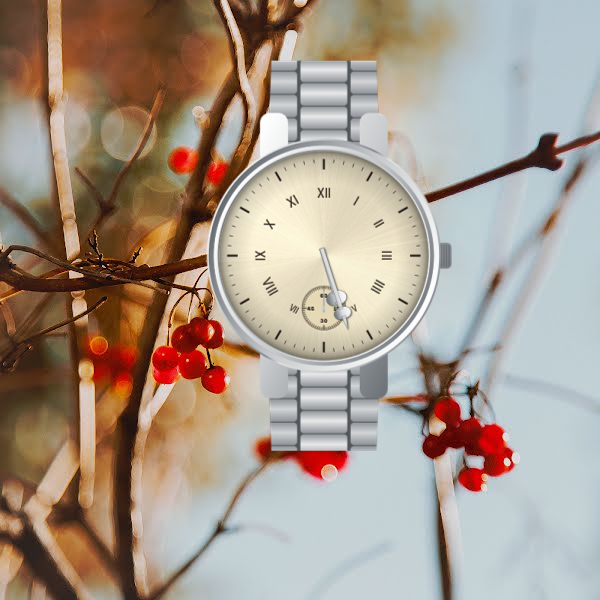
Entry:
5 h 27 min
